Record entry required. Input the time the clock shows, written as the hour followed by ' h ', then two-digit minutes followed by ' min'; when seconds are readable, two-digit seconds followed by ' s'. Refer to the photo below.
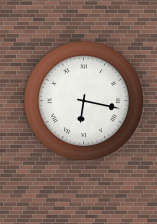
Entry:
6 h 17 min
